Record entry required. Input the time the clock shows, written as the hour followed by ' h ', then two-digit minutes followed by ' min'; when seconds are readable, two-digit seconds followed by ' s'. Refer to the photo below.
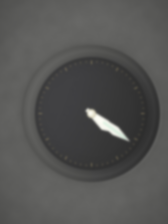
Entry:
4 h 21 min
